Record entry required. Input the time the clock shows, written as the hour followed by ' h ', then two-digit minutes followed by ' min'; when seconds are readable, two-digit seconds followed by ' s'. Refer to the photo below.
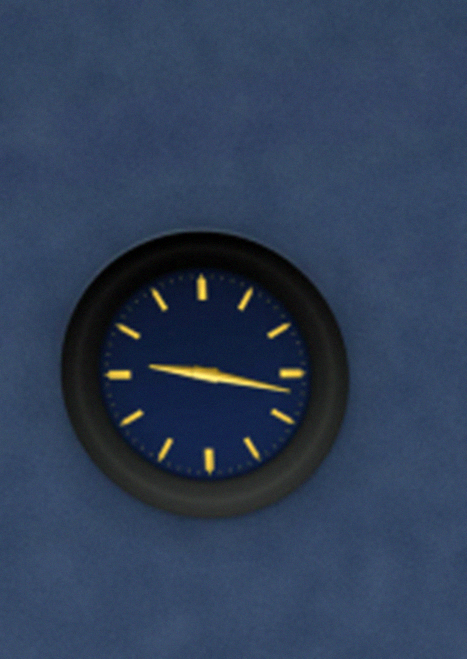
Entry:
9 h 17 min
